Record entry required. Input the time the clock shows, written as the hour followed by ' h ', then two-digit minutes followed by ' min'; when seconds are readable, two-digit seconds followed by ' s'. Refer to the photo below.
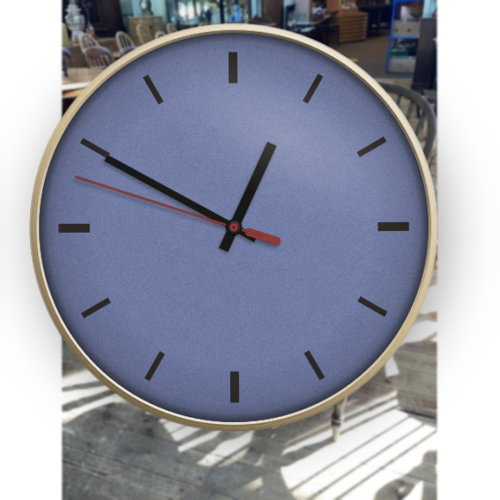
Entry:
12 h 49 min 48 s
